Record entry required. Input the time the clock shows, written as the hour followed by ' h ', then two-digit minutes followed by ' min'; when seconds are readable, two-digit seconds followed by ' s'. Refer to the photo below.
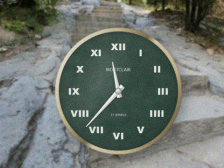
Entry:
11 h 37 min
